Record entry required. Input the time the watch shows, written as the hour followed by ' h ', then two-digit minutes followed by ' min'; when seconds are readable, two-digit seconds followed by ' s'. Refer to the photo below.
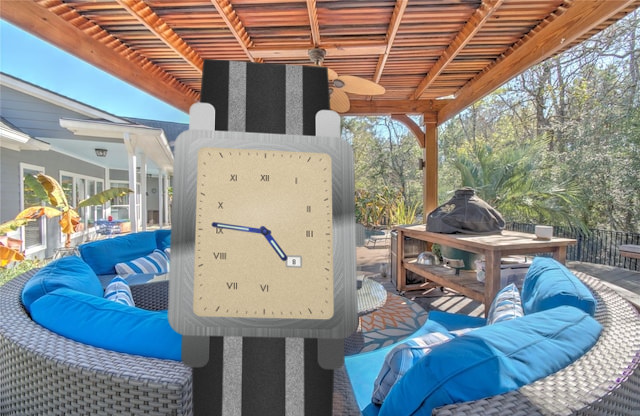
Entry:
4 h 46 min
